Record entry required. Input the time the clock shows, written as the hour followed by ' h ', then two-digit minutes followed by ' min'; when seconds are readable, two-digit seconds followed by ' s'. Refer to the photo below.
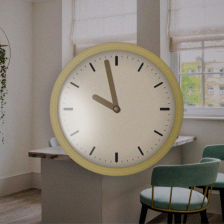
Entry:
9 h 58 min
